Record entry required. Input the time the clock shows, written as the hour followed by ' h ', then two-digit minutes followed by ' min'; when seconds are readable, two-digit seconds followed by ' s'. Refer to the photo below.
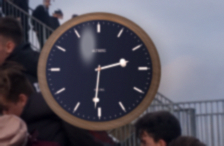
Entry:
2 h 31 min
